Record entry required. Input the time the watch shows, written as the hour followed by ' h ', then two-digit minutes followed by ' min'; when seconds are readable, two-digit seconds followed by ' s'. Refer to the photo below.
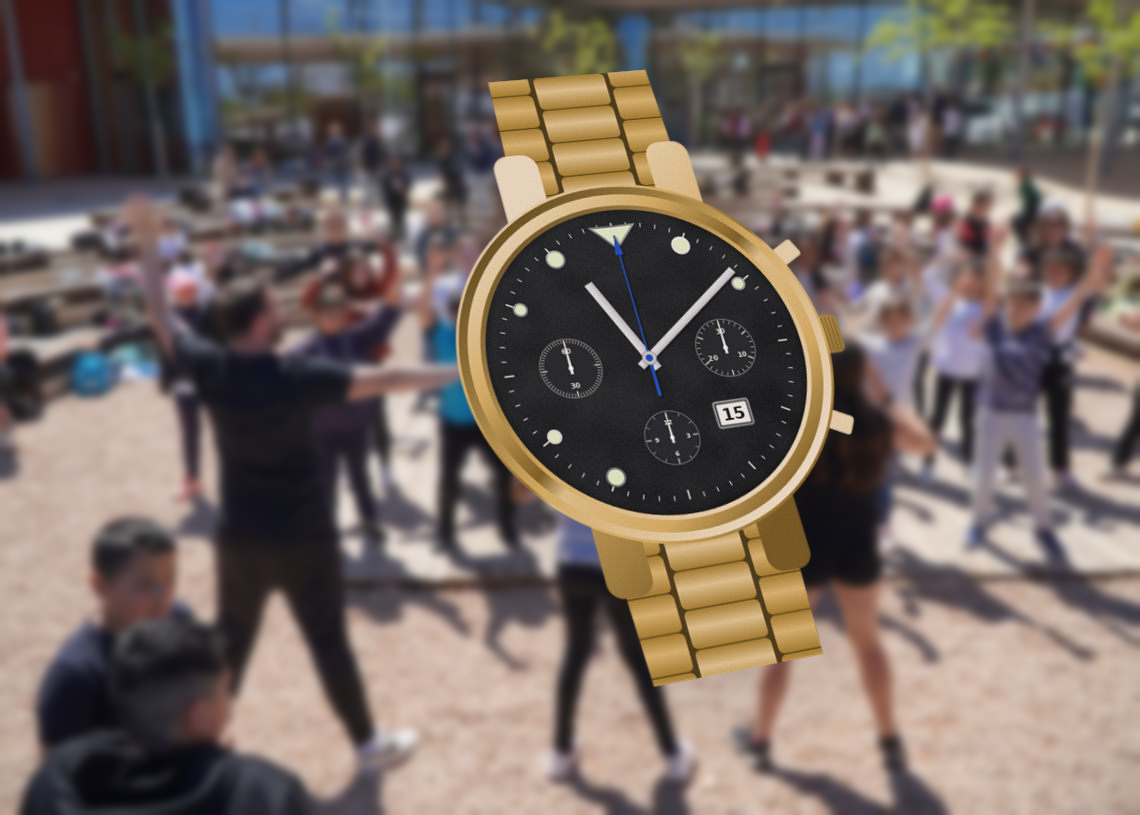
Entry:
11 h 09 min
